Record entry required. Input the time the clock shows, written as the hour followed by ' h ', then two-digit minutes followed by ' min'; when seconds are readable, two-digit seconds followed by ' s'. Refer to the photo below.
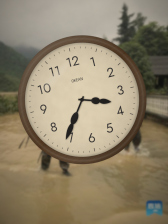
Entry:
3 h 36 min
